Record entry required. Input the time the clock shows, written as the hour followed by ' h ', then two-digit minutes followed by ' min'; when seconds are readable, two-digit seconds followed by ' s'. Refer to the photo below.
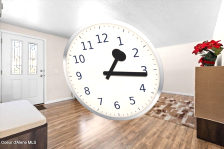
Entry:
1 h 16 min
